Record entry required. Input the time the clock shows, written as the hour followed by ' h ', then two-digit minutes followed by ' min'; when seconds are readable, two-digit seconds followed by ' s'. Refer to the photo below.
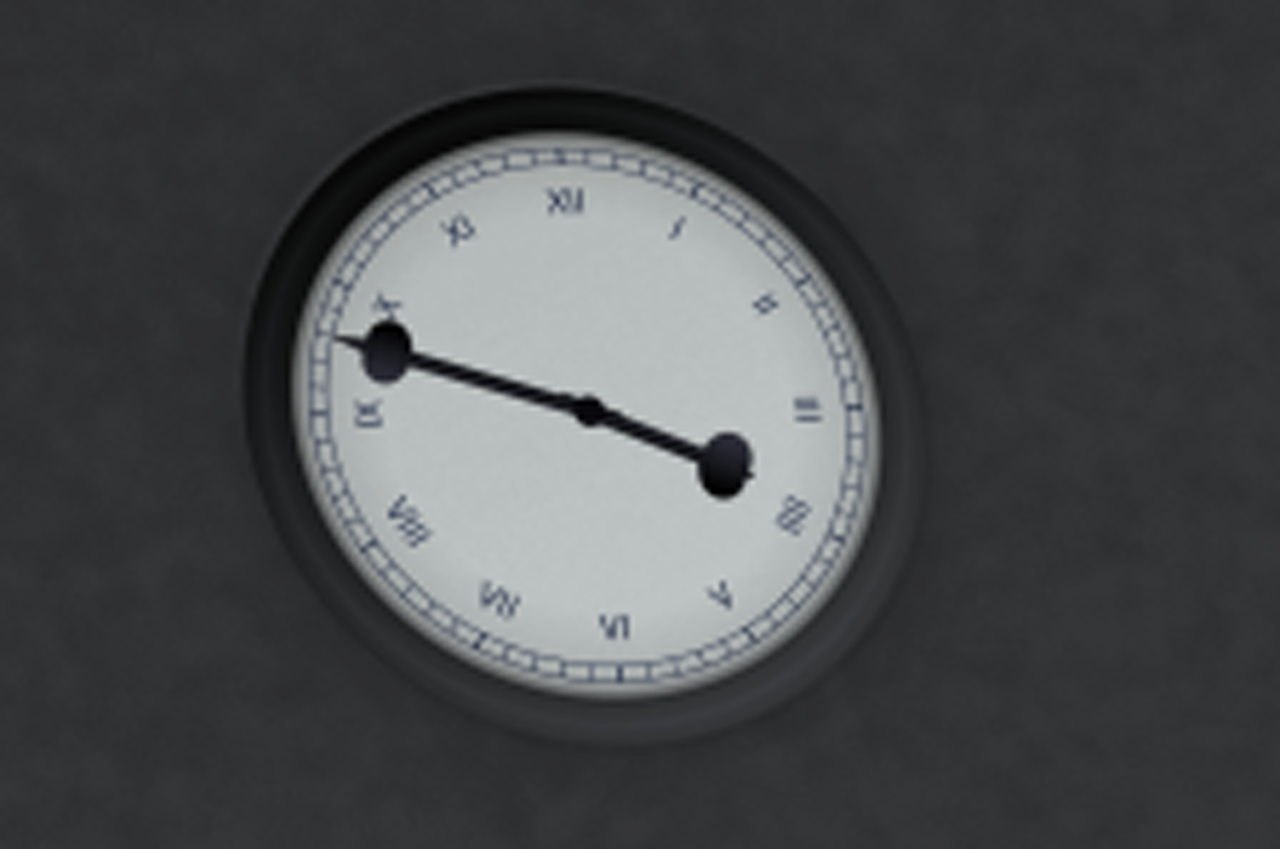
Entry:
3 h 48 min
